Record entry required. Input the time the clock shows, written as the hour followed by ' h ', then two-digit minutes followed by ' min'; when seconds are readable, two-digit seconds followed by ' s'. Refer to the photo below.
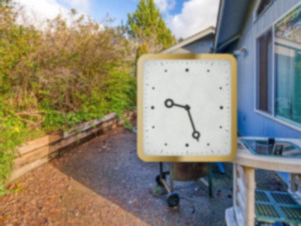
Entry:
9 h 27 min
